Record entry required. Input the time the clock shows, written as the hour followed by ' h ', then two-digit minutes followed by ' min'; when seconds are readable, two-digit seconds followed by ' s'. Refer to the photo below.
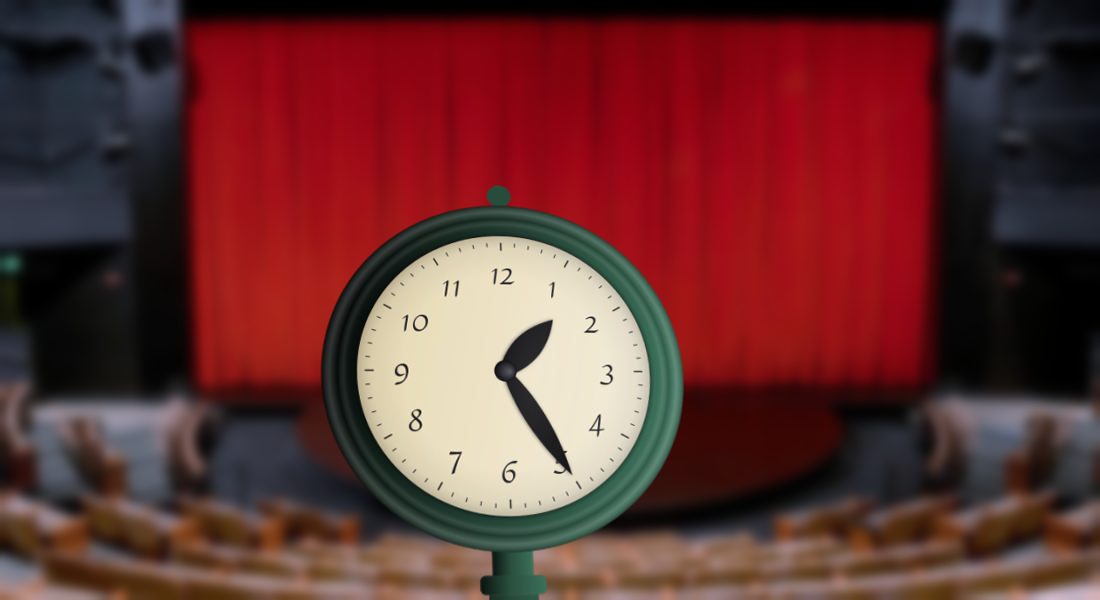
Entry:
1 h 25 min
